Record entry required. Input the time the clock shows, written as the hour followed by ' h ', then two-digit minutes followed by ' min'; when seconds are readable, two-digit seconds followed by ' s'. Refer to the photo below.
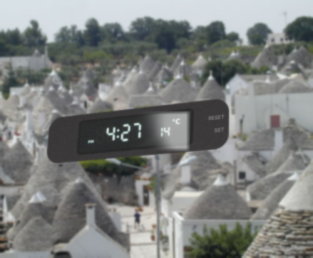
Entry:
4 h 27 min
